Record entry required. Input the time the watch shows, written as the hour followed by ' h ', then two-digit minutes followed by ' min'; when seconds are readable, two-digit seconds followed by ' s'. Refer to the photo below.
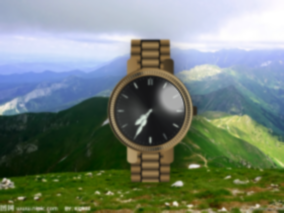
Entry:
7 h 35 min
